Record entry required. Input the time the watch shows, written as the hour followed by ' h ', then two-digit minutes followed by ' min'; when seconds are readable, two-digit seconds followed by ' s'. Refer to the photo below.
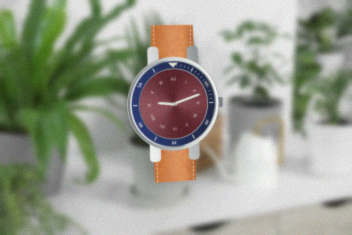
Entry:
9 h 12 min
